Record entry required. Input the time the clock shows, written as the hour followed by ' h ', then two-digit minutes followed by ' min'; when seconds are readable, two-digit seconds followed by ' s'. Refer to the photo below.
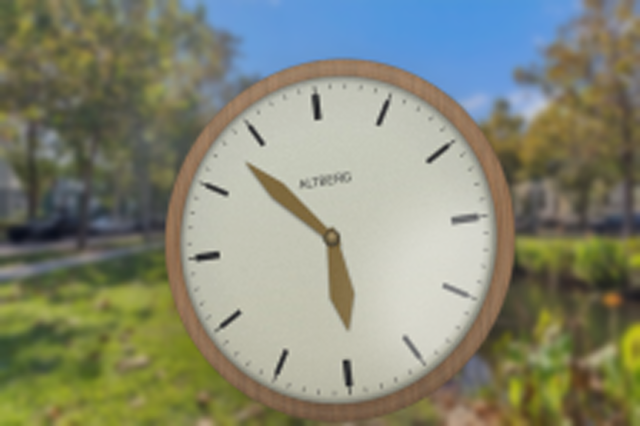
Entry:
5 h 53 min
